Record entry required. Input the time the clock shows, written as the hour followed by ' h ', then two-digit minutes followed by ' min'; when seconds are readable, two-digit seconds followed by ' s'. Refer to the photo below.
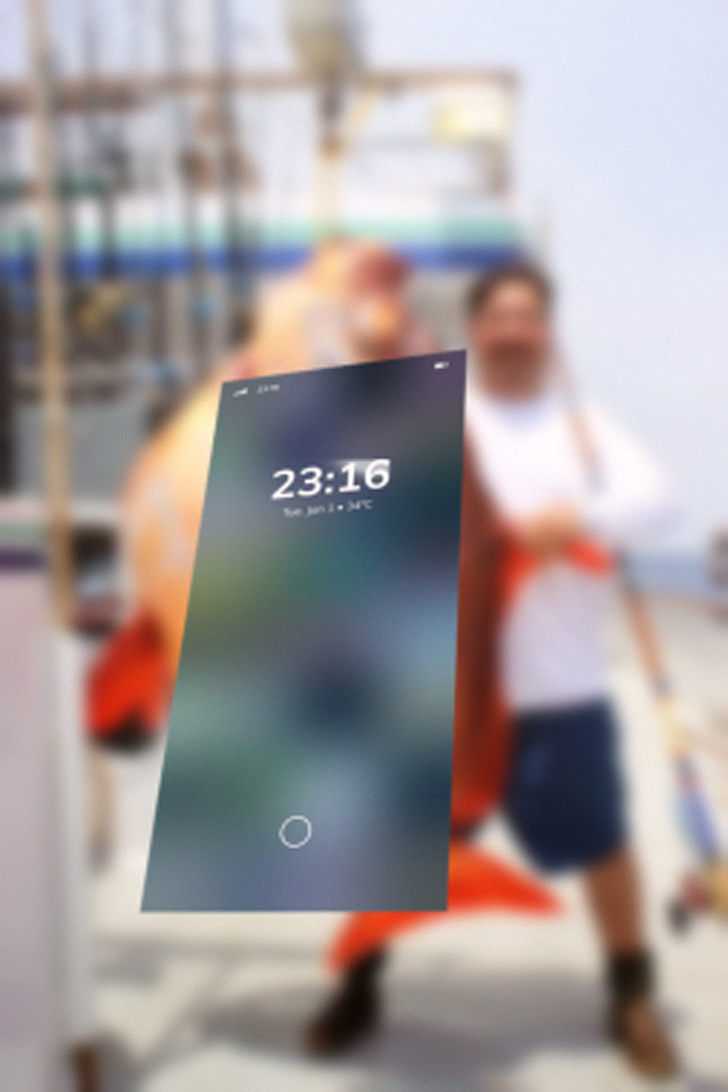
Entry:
23 h 16 min
